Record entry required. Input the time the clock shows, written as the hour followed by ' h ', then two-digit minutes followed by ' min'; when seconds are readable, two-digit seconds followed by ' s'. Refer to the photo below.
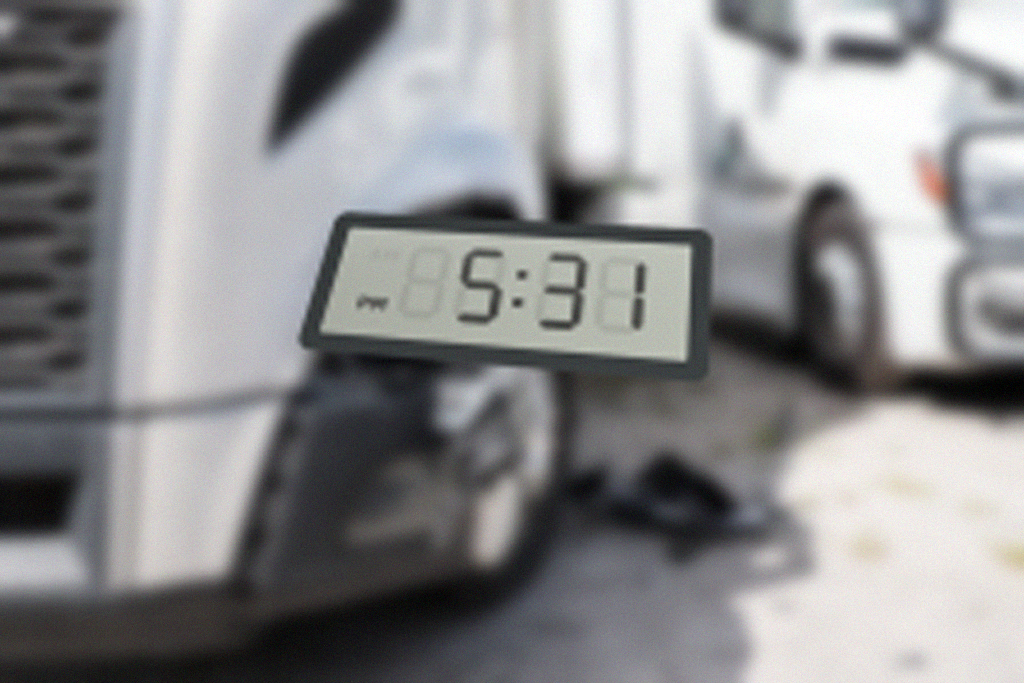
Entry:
5 h 31 min
